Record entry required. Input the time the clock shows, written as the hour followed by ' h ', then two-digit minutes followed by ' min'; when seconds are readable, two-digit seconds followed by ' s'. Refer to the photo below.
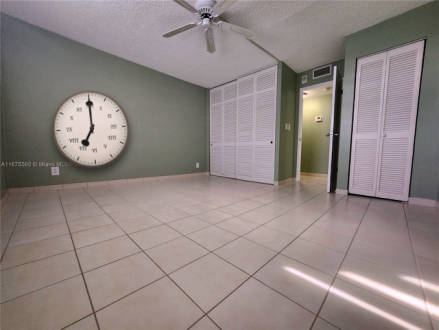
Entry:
7 h 00 min
